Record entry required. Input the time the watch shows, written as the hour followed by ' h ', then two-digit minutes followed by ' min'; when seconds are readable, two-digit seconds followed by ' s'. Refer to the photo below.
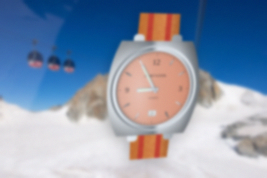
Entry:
8 h 55 min
